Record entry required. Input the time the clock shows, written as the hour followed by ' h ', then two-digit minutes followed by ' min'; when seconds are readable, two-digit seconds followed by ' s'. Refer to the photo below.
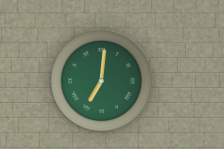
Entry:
7 h 01 min
